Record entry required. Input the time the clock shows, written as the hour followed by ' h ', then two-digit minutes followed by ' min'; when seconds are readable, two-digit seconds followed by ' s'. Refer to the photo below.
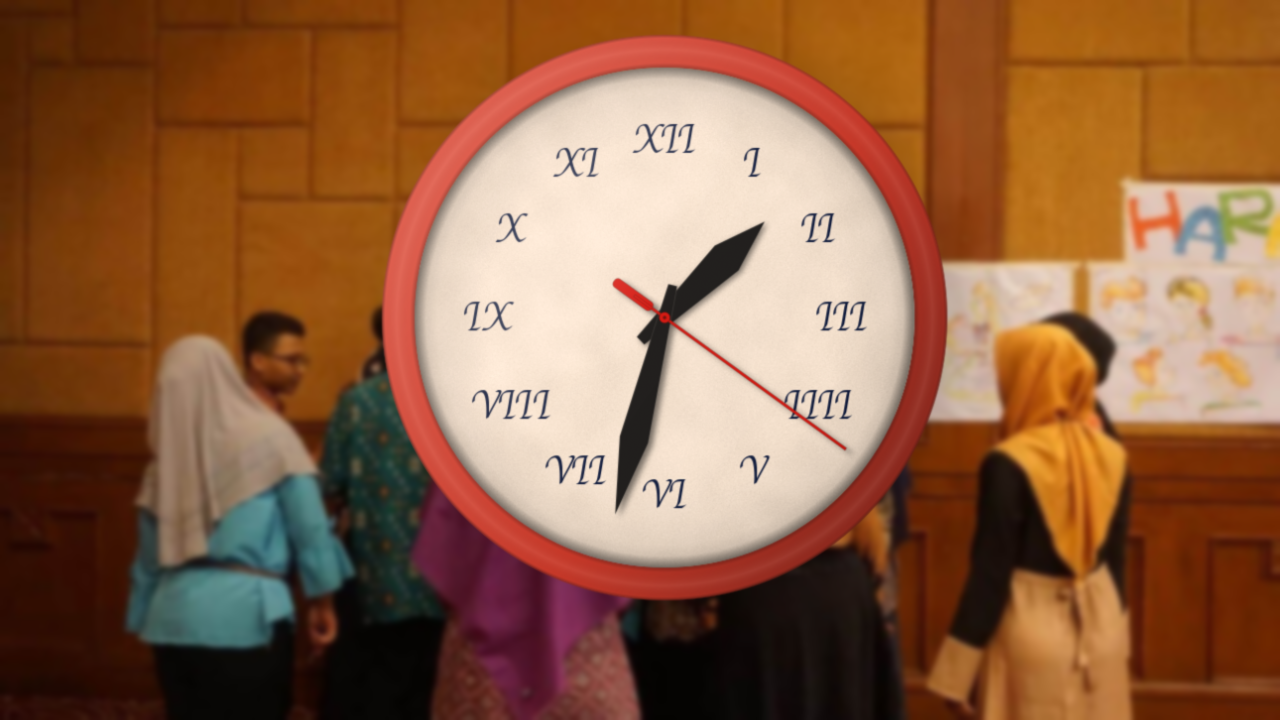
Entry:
1 h 32 min 21 s
